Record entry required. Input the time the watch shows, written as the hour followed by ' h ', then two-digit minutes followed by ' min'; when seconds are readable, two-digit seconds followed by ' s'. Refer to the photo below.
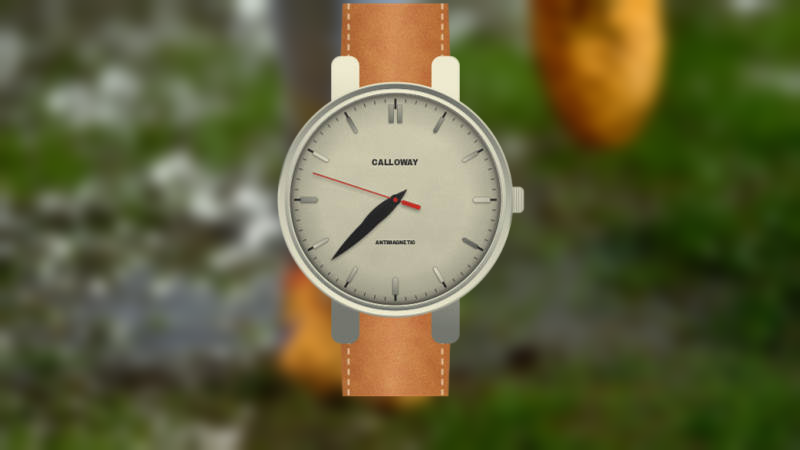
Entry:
7 h 37 min 48 s
